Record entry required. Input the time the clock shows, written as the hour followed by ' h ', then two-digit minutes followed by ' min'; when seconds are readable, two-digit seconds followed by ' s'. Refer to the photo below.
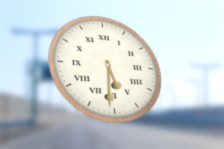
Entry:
5 h 31 min
